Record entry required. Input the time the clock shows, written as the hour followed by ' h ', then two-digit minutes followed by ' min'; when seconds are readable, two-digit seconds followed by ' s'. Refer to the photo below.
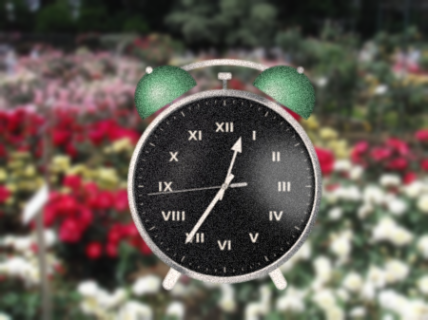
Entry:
12 h 35 min 44 s
